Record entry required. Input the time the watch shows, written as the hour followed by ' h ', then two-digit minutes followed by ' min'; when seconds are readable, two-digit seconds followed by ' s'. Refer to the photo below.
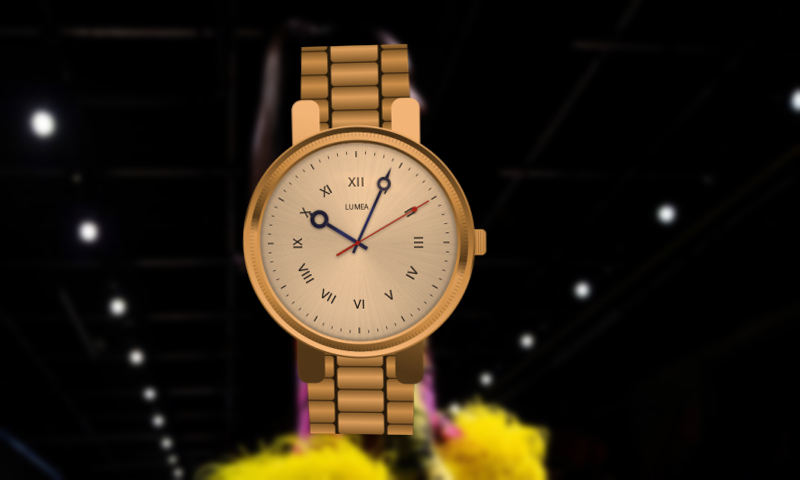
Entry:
10 h 04 min 10 s
